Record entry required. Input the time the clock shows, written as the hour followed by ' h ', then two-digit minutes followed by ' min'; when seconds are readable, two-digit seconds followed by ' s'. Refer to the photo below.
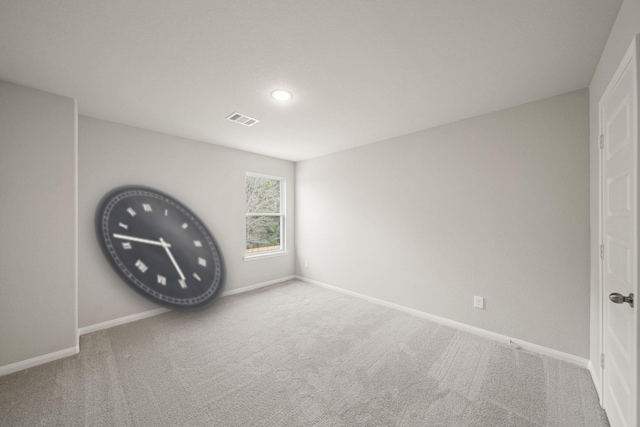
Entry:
5 h 47 min
